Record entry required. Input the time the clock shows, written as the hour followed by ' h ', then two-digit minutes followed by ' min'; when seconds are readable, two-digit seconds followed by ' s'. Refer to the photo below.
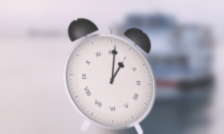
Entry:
1 h 01 min
